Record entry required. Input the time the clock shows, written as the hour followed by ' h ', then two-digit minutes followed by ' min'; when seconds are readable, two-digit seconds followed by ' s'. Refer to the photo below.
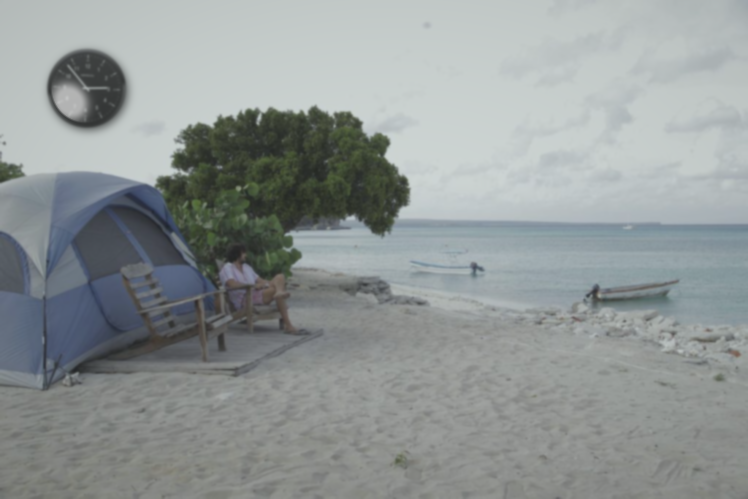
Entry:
2 h 53 min
